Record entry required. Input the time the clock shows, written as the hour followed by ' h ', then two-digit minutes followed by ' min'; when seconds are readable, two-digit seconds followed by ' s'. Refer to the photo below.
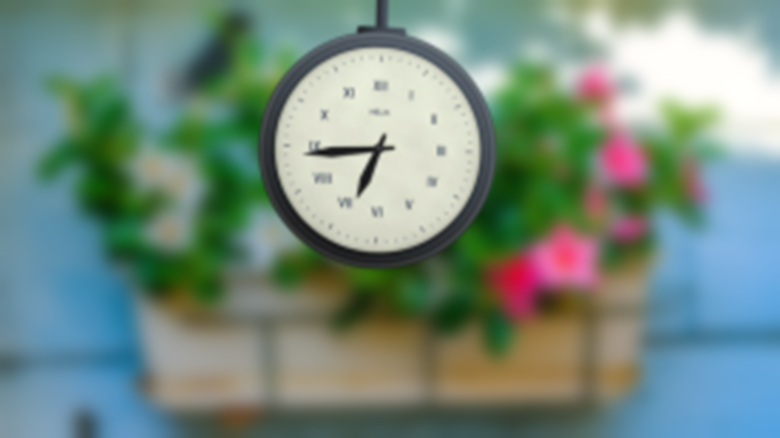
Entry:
6 h 44 min
